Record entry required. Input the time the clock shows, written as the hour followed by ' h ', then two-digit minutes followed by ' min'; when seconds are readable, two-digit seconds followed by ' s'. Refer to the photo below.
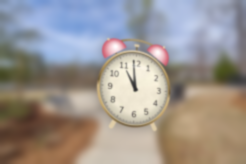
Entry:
10 h 59 min
